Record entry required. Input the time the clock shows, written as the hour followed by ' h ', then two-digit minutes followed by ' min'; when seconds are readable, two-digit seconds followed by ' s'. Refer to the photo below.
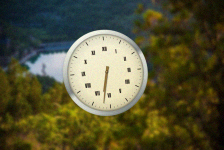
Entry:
6 h 32 min
